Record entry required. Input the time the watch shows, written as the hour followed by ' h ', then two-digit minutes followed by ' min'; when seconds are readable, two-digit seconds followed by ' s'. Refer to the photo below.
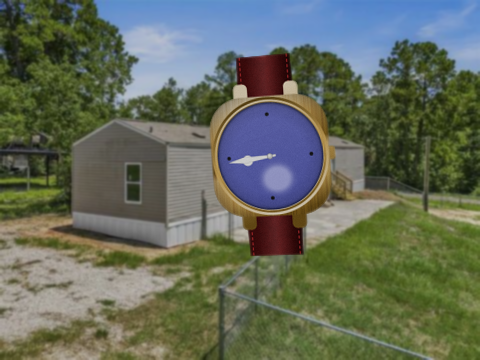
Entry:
8 h 44 min
